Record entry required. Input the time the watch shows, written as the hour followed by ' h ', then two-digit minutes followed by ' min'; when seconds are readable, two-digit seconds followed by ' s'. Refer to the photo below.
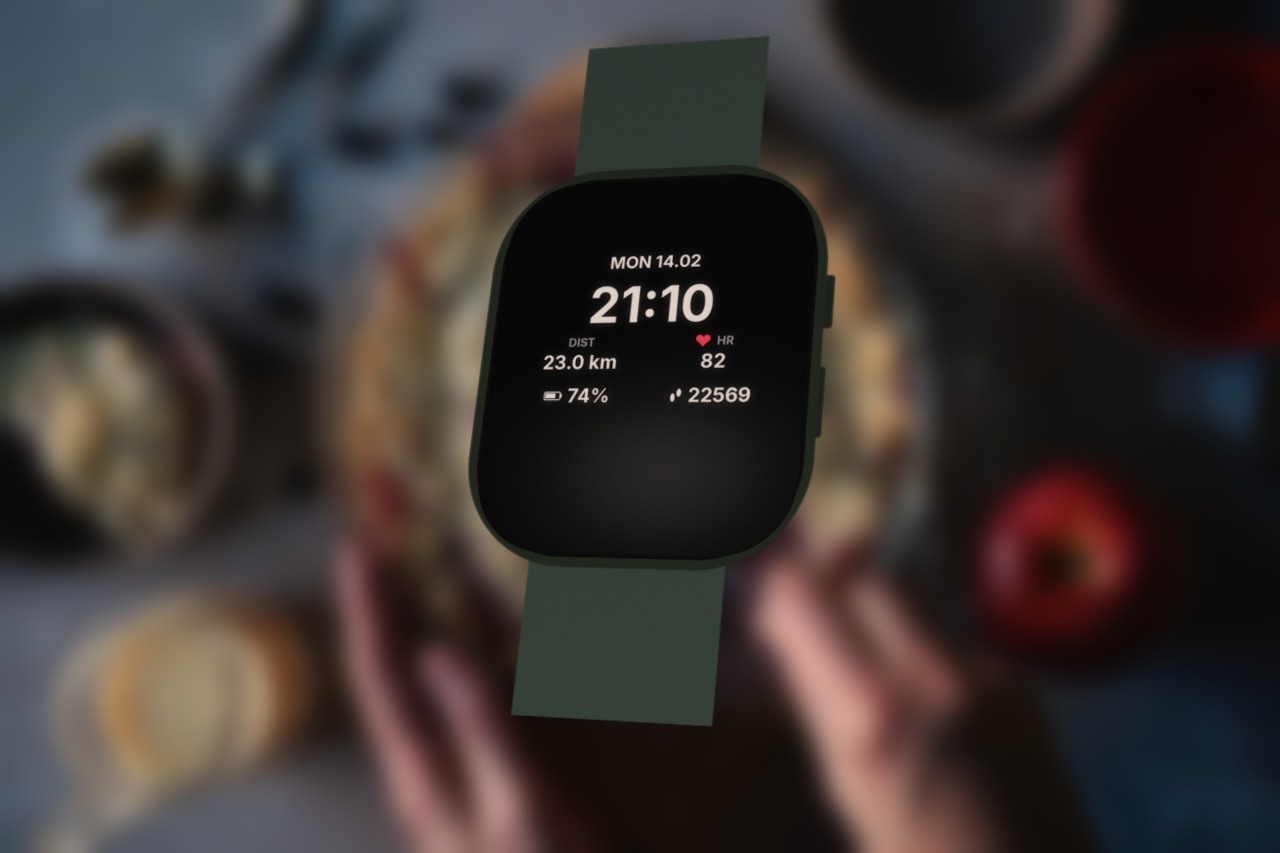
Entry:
21 h 10 min
